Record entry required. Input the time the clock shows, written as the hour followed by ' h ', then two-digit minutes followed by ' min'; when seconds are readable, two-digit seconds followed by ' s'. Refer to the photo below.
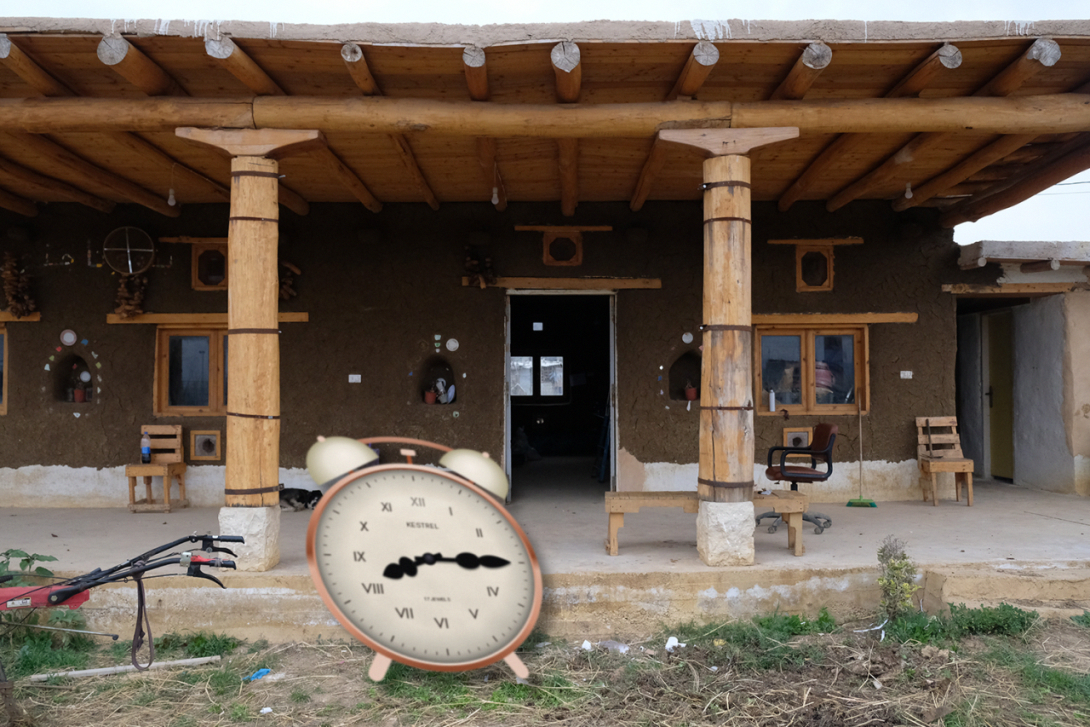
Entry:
8 h 15 min
